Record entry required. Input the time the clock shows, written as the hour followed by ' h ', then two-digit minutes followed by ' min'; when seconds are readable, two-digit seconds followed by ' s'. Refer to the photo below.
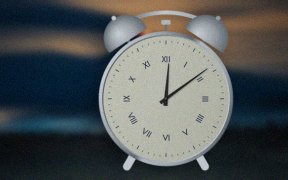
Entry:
12 h 09 min
